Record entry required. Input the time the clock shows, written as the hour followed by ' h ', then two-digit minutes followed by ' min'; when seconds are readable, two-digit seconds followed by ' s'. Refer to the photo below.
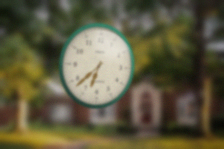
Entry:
6 h 38 min
